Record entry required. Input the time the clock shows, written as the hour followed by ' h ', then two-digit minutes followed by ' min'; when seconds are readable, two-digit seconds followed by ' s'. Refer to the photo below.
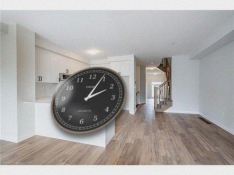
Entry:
2 h 04 min
